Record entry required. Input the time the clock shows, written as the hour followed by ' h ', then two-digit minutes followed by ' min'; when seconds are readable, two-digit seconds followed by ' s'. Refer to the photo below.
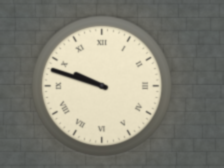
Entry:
9 h 48 min
